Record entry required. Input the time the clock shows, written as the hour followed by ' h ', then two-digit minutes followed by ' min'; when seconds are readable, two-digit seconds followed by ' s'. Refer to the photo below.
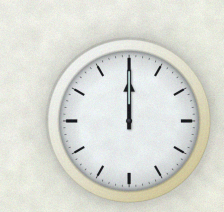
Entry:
12 h 00 min
